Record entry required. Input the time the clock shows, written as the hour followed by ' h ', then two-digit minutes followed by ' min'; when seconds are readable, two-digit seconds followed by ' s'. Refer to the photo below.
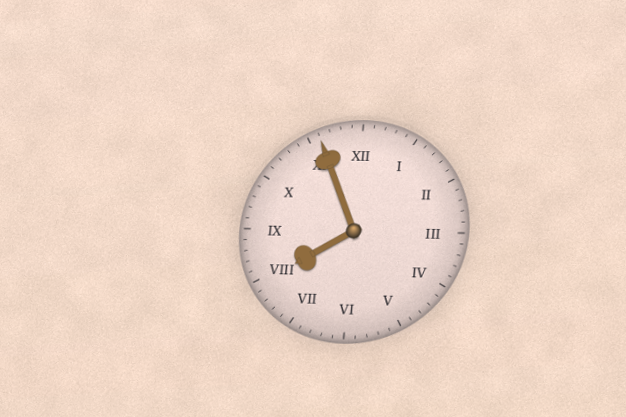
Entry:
7 h 56 min
